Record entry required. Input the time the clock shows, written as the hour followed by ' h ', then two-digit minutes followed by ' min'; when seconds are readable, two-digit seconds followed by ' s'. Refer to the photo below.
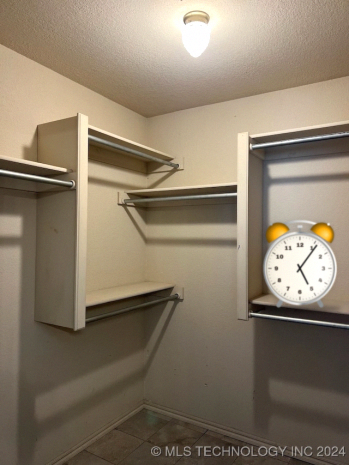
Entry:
5 h 06 min
